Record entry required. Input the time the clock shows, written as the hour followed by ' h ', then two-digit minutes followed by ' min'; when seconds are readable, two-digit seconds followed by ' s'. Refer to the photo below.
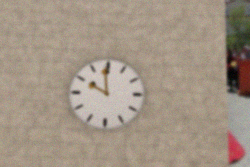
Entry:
9 h 59 min
